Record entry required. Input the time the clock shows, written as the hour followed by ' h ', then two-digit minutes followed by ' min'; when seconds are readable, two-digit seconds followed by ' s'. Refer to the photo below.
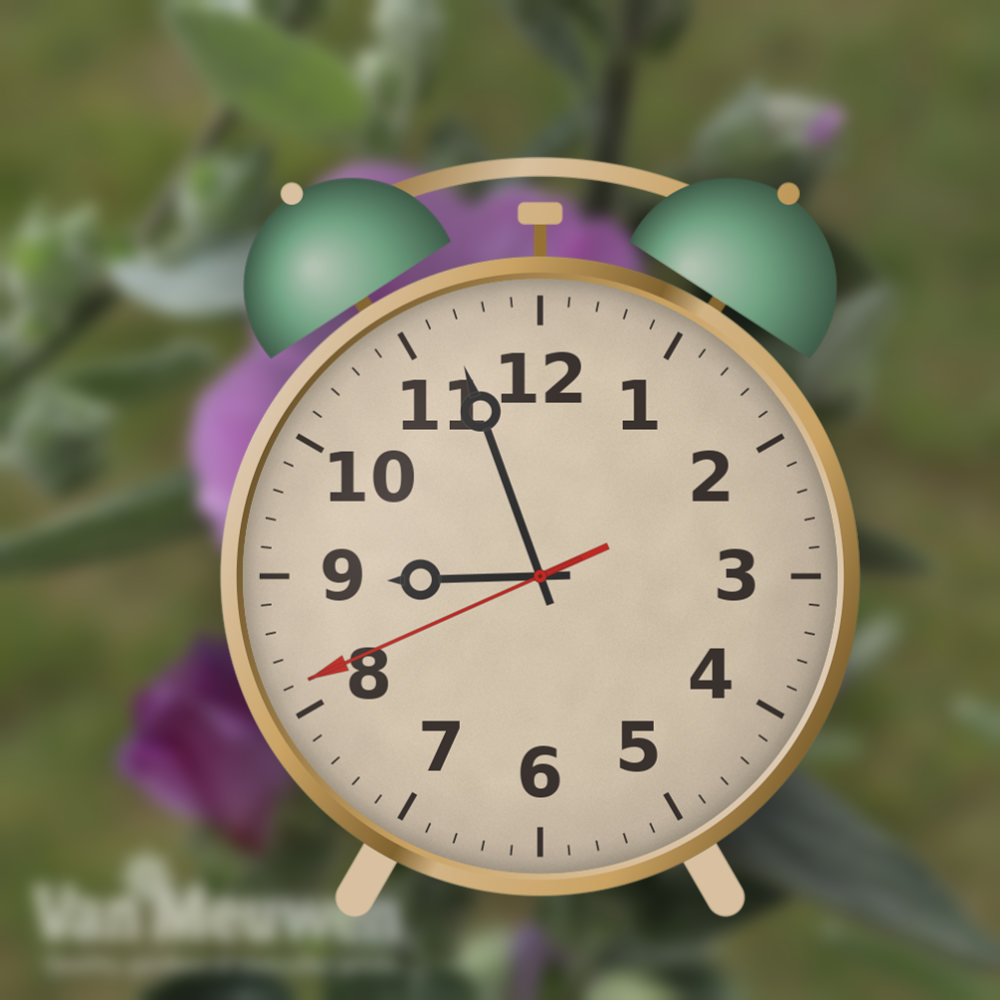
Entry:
8 h 56 min 41 s
